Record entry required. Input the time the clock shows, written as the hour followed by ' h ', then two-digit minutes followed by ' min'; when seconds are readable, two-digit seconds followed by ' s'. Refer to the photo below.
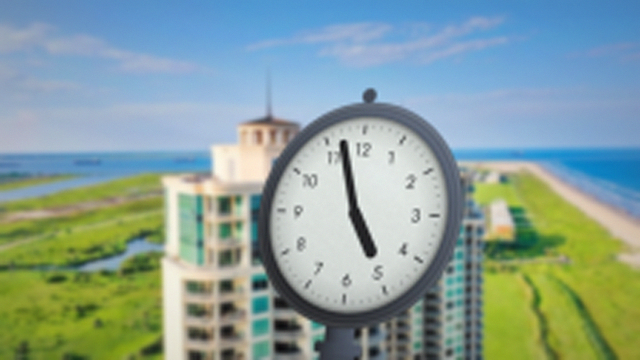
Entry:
4 h 57 min
